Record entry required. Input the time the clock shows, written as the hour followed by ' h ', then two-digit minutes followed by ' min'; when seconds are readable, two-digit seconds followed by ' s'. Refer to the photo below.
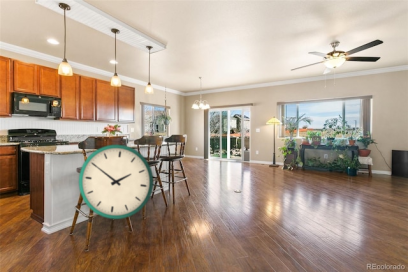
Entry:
1 h 50 min
